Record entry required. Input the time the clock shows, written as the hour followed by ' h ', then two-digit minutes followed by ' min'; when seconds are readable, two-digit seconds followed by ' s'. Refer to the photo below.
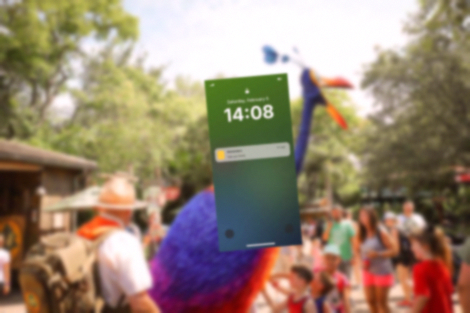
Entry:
14 h 08 min
